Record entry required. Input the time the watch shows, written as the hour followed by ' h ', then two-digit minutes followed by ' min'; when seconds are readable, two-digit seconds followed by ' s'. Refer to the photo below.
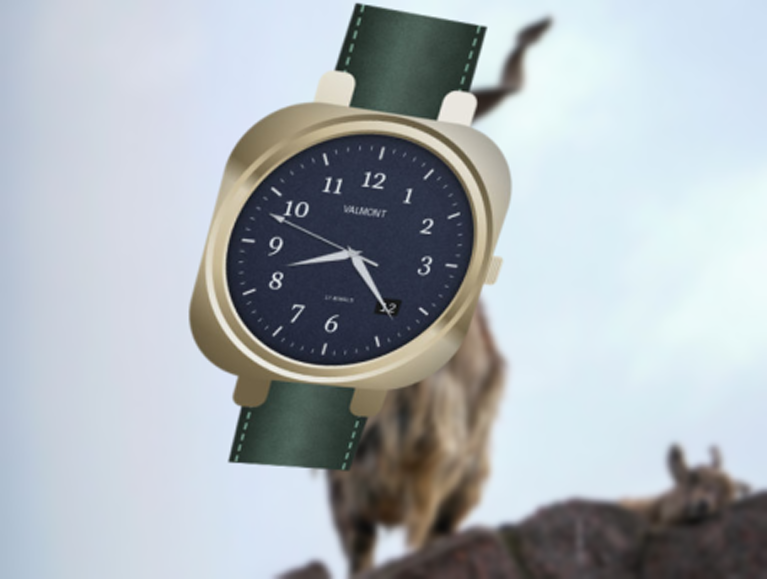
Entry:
8 h 22 min 48 s
